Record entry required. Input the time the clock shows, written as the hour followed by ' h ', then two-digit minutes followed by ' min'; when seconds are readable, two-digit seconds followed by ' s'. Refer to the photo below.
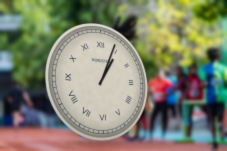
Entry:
1 h 04 min
